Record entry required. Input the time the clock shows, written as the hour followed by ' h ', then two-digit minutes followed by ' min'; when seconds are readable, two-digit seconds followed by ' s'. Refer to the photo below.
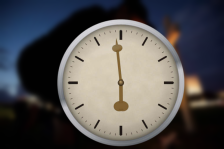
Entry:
5 h 59 min
